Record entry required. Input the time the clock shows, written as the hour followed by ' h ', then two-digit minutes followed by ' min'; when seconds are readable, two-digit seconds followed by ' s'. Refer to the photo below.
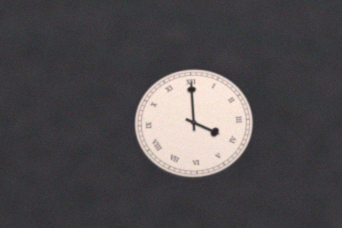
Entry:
4 h 00 min
